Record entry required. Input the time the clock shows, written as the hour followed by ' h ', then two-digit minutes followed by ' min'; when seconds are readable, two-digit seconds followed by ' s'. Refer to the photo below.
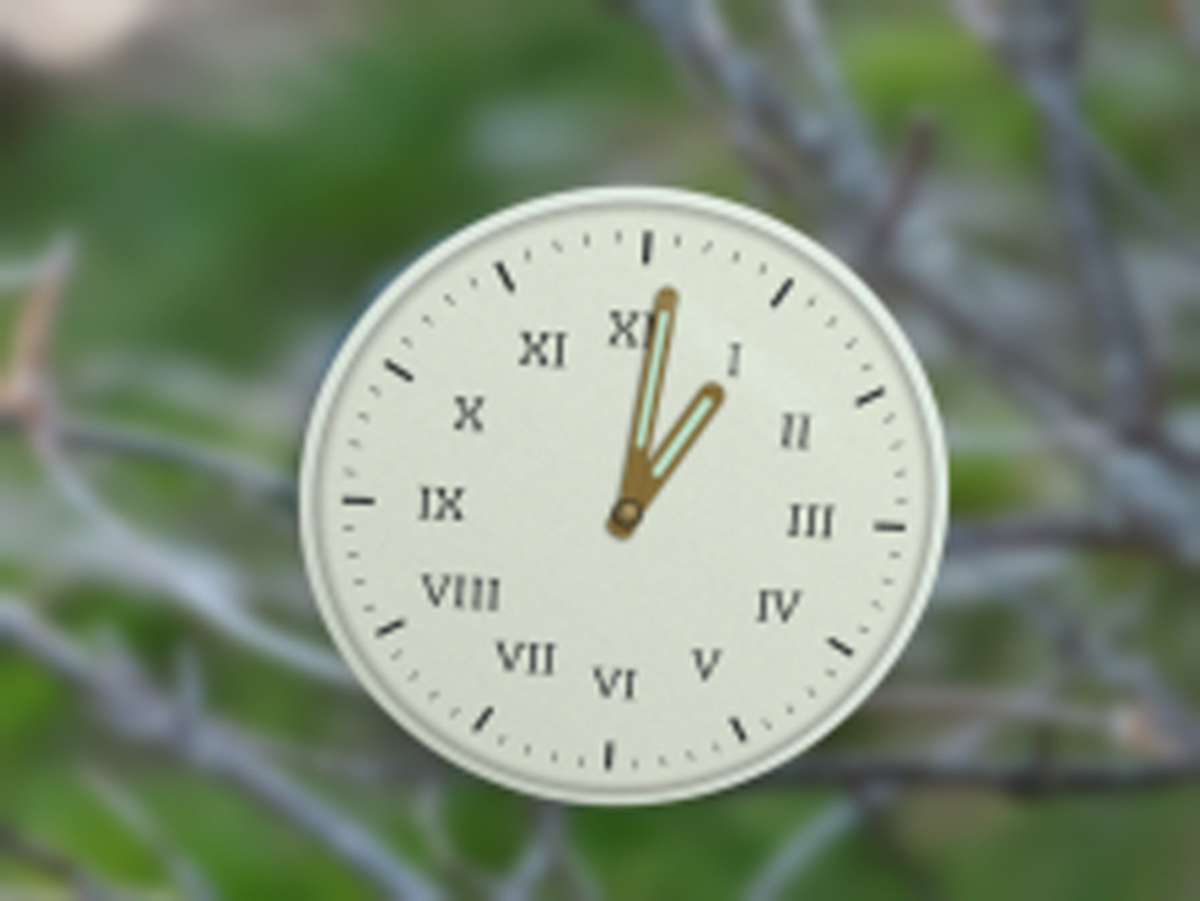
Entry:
1 h 01 min
